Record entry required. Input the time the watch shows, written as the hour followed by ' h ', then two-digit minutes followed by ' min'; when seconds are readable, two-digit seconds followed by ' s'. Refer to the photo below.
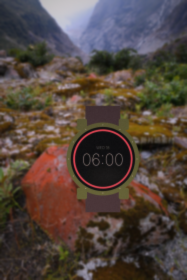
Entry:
6 h 00 min
